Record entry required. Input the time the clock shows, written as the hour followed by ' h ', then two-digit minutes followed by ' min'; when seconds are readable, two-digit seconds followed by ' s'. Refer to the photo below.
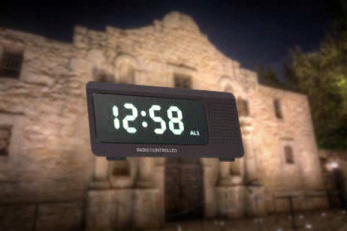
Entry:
12 h 58 min
